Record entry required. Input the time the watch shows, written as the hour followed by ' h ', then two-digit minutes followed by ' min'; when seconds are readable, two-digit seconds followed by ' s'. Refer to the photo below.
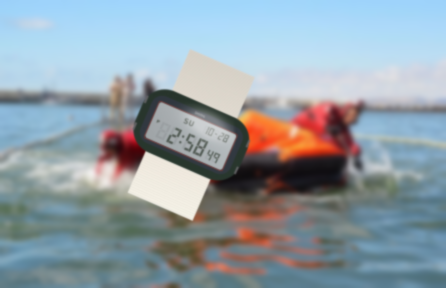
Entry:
2 h 58 min 49 s
